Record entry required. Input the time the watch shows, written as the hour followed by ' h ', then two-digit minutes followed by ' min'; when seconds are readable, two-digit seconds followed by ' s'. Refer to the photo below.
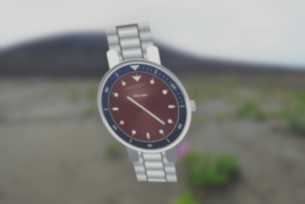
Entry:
10 h 22 min
